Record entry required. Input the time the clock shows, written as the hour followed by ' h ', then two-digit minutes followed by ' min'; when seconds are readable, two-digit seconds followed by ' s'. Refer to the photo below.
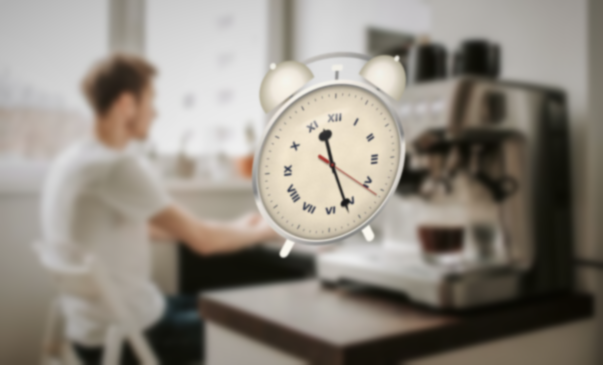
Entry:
11 h 26 min 21 s
